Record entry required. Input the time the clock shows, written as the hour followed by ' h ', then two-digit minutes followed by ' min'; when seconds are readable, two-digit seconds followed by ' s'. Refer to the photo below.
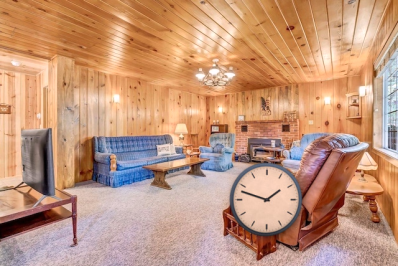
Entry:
1 h 48 min
